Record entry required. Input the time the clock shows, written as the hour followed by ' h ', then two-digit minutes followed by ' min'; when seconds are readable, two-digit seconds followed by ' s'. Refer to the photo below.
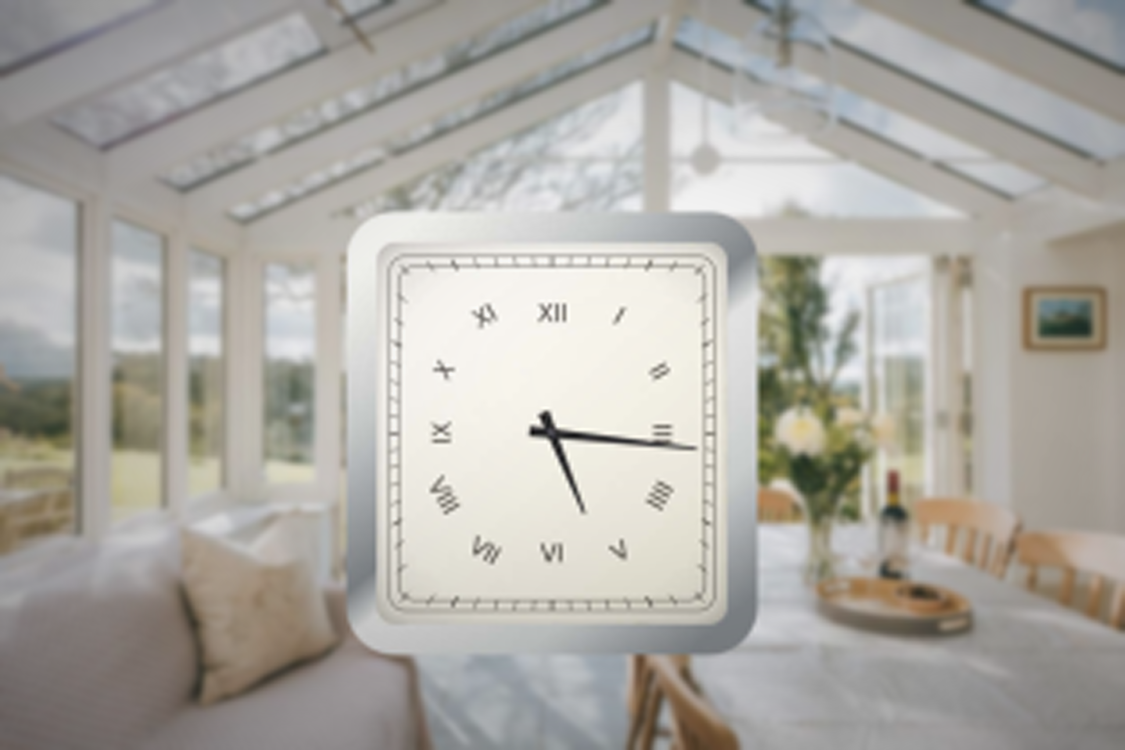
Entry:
5 h 16 min
